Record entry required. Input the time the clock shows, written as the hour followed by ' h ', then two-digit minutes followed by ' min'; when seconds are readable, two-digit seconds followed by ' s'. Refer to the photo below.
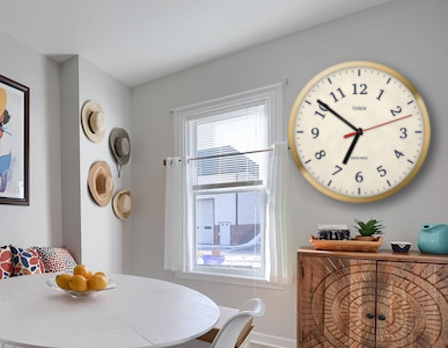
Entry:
6 h 51 min 12 s
